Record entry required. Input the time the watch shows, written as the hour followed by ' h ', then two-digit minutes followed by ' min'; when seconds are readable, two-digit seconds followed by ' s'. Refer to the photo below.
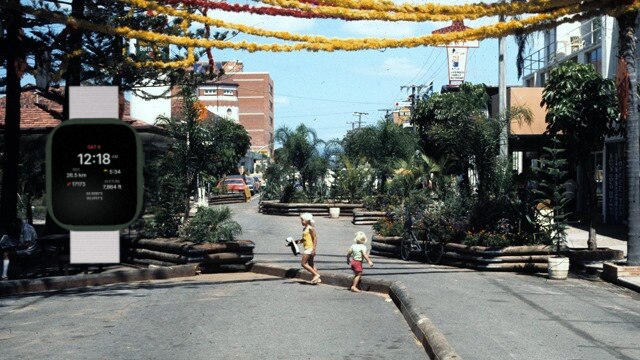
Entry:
12 h 18 min
